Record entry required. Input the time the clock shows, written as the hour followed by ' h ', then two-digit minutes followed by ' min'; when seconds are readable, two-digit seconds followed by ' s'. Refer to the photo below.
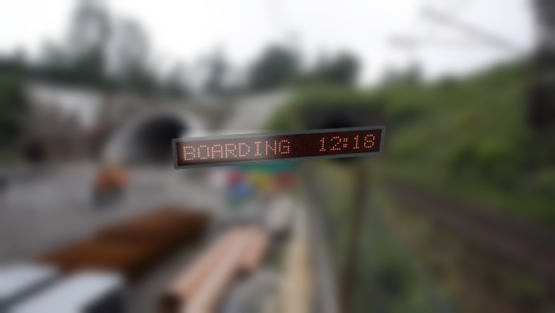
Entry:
12 h 18 min
